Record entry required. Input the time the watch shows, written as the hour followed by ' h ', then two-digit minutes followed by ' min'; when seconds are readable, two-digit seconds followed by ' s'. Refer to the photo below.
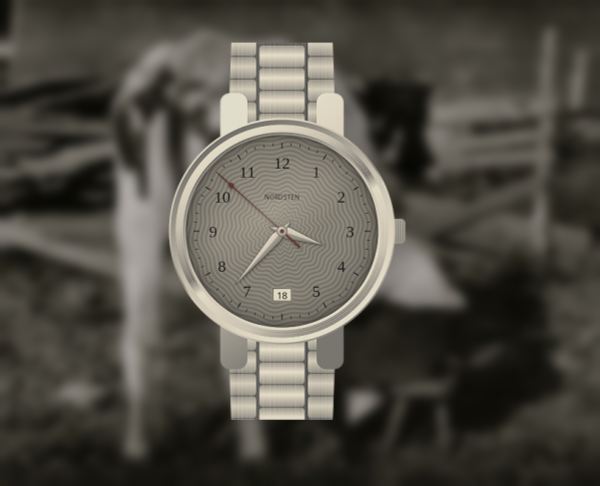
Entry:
3 h 36 min 52 s
